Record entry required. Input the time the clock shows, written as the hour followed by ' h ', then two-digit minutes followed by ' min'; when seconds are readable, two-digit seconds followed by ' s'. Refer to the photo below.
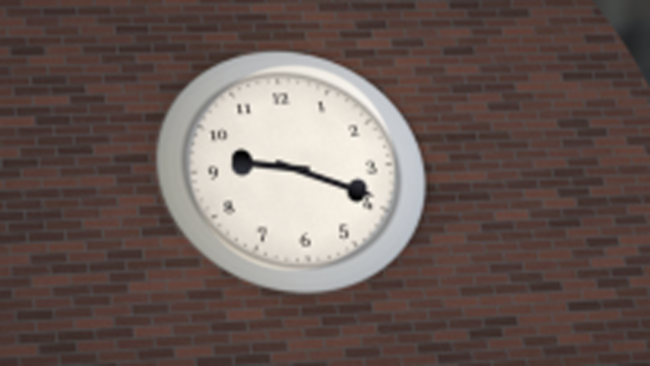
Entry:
9 h 19 min
